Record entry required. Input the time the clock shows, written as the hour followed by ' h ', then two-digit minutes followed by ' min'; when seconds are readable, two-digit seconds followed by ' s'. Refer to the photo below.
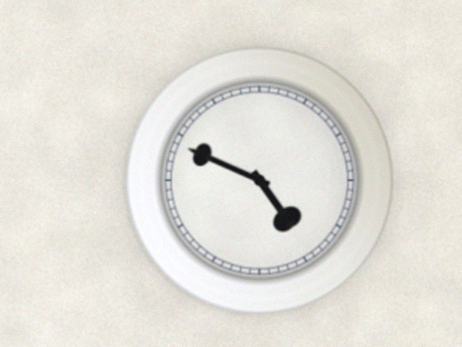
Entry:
4 h 49 min
